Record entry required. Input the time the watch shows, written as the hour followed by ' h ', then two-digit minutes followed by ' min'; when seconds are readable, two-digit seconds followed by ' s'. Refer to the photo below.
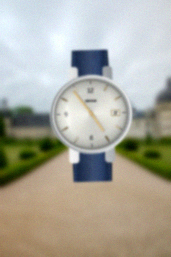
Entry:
4 h 54 min
